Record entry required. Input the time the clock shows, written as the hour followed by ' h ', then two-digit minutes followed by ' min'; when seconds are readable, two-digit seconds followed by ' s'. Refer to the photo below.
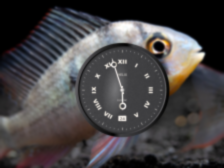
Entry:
5 h 57 min
